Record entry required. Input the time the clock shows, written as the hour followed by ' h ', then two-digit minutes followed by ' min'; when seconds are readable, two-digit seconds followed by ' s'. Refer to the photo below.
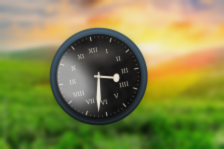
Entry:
3 h 32 min
